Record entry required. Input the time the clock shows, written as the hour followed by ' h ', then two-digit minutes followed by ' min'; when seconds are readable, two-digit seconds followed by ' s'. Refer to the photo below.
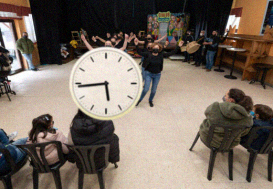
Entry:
5 h 44 min
